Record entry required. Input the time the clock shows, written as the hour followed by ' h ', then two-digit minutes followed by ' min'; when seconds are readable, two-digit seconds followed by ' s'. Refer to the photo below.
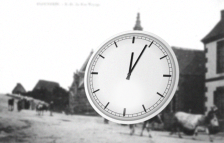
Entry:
12 h 04 min
